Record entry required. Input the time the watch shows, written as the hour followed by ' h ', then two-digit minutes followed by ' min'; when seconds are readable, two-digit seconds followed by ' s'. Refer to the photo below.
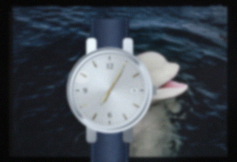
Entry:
7 h 05 min
